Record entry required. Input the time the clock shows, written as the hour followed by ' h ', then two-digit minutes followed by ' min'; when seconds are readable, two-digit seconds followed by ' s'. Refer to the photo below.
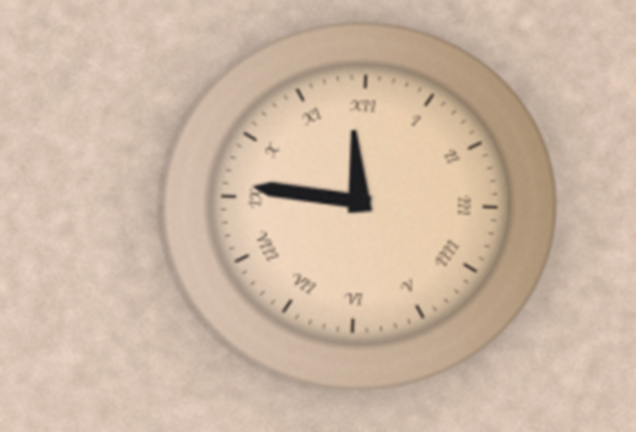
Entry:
11 h 46 min
